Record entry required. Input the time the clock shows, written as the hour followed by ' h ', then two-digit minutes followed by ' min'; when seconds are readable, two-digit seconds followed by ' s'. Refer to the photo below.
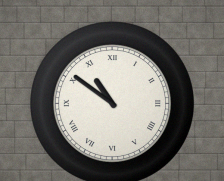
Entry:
10 h 51 min
